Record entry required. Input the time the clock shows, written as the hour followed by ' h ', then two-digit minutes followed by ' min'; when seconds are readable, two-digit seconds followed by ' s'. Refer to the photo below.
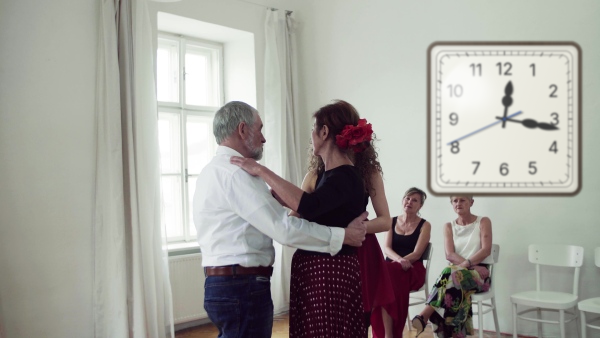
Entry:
12 h 16 min 41 s
